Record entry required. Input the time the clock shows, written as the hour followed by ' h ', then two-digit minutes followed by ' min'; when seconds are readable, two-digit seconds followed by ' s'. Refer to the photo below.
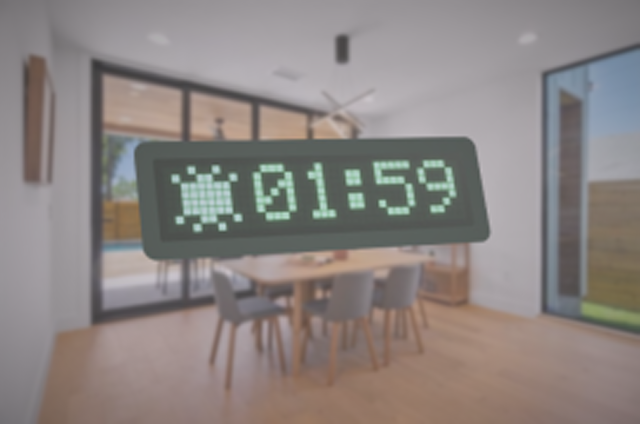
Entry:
1 h 59 min
